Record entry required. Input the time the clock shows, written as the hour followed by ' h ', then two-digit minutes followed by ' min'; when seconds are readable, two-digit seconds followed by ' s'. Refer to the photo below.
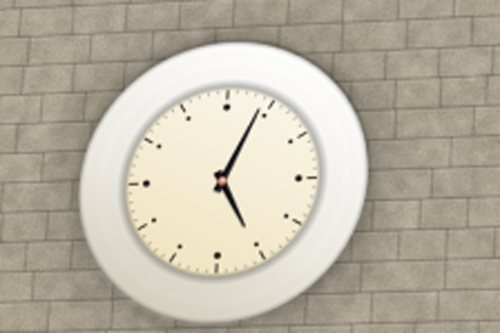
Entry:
5 h 04 min
